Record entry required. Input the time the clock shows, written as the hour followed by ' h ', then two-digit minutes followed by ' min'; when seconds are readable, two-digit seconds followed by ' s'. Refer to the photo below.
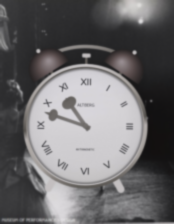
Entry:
10 h 48 min
